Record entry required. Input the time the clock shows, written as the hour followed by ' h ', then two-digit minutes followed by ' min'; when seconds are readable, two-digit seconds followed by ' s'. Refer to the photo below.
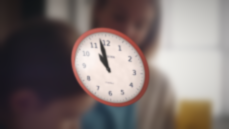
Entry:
10 h 58 min
